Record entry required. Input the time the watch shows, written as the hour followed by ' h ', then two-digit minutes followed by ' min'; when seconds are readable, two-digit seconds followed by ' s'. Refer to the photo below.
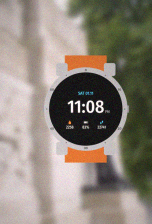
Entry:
11 h 08 min
